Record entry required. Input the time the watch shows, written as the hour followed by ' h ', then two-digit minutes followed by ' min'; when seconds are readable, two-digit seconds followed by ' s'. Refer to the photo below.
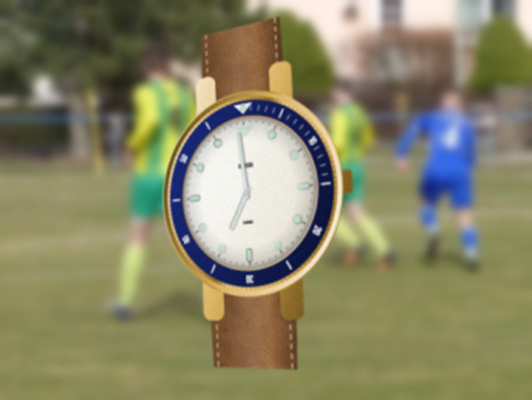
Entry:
6 h 59 min
